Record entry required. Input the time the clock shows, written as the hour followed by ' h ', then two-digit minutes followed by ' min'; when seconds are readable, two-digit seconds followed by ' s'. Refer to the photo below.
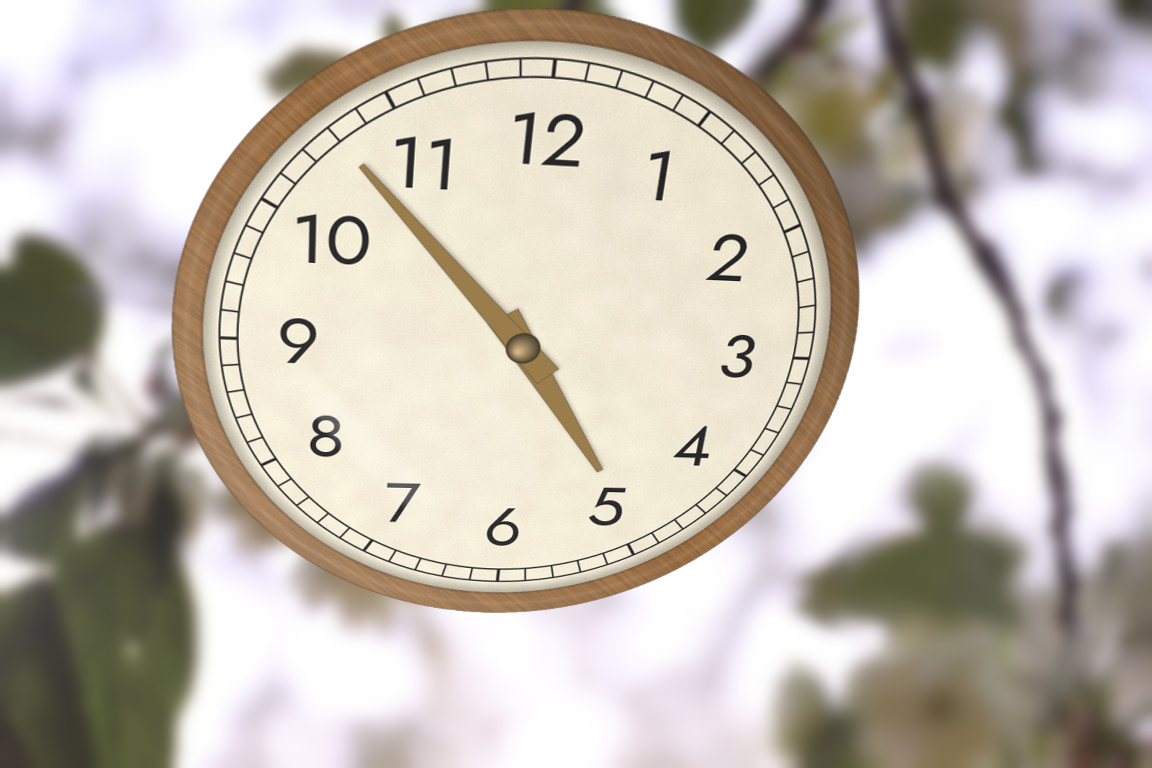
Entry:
4 h 53 min
